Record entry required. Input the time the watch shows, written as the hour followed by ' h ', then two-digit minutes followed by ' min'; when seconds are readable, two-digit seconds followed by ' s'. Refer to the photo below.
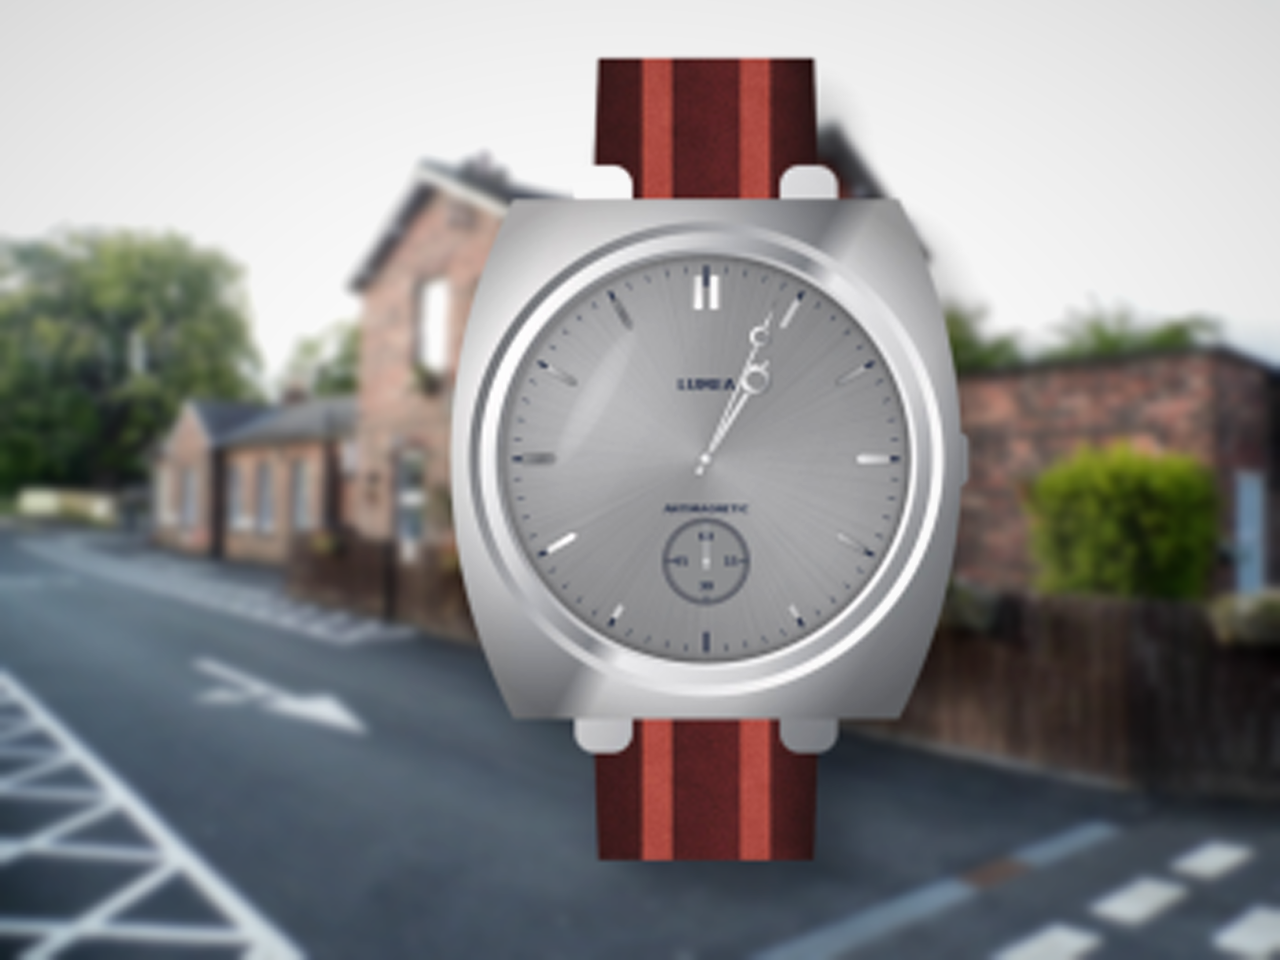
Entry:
1 h 04 min
